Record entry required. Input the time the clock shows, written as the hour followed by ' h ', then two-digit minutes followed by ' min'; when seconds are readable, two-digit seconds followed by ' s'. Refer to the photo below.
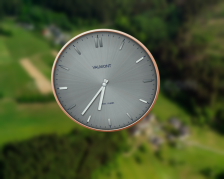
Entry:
6 h 37 min
